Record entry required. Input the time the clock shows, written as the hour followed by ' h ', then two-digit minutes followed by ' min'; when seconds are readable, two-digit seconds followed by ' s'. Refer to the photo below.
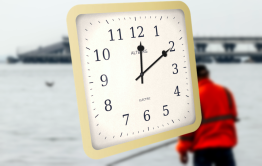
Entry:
12 h 10 min
